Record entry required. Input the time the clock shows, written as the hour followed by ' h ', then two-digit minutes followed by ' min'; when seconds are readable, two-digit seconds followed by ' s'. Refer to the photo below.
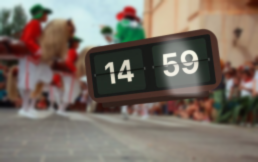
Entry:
14 h 59 min
